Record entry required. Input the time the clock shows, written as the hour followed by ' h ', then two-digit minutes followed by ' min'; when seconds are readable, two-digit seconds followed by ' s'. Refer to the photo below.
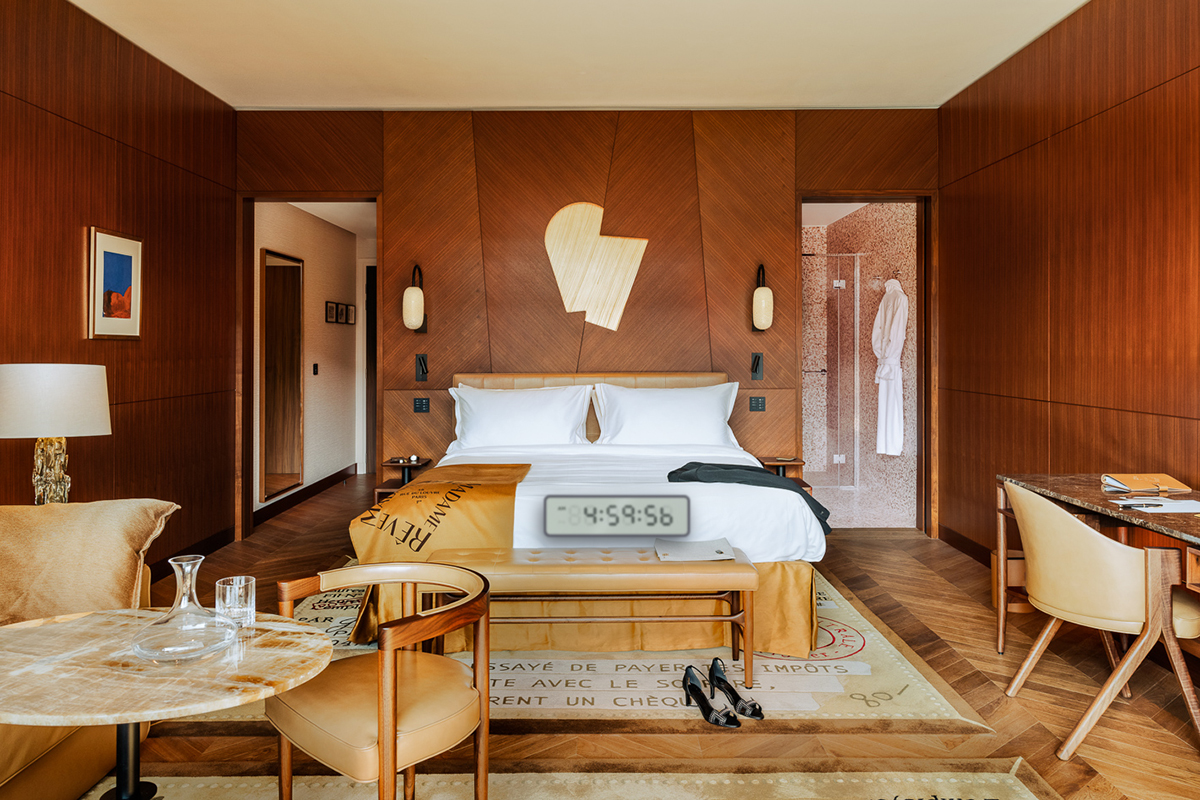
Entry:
4 h 59 min 56 s
